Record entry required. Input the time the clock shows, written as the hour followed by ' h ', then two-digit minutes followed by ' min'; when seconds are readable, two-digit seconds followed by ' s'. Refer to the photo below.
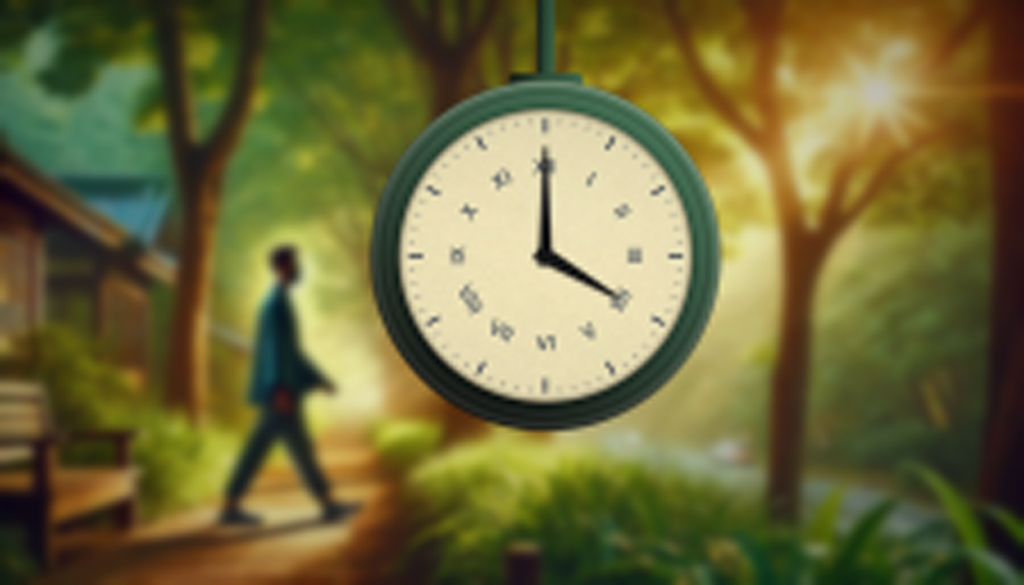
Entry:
4 h 00 min
